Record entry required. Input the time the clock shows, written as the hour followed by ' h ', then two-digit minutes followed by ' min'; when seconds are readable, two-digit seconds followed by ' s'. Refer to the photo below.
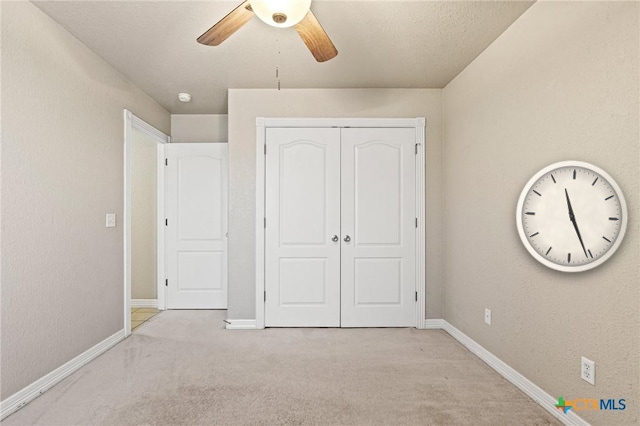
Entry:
11 h 26 min
